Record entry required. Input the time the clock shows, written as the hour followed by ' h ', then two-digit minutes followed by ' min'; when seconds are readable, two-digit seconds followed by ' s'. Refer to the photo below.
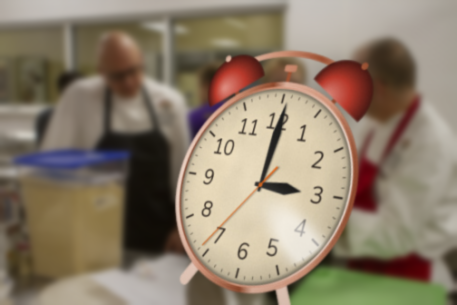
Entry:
3 h 00 min 36 s
